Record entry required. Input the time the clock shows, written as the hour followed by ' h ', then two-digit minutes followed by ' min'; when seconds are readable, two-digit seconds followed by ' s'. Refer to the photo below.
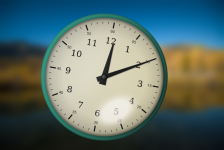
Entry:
12 h 10 min
